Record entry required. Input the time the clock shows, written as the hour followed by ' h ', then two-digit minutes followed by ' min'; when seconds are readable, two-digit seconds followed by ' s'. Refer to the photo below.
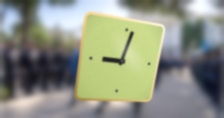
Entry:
9 h 02 min
